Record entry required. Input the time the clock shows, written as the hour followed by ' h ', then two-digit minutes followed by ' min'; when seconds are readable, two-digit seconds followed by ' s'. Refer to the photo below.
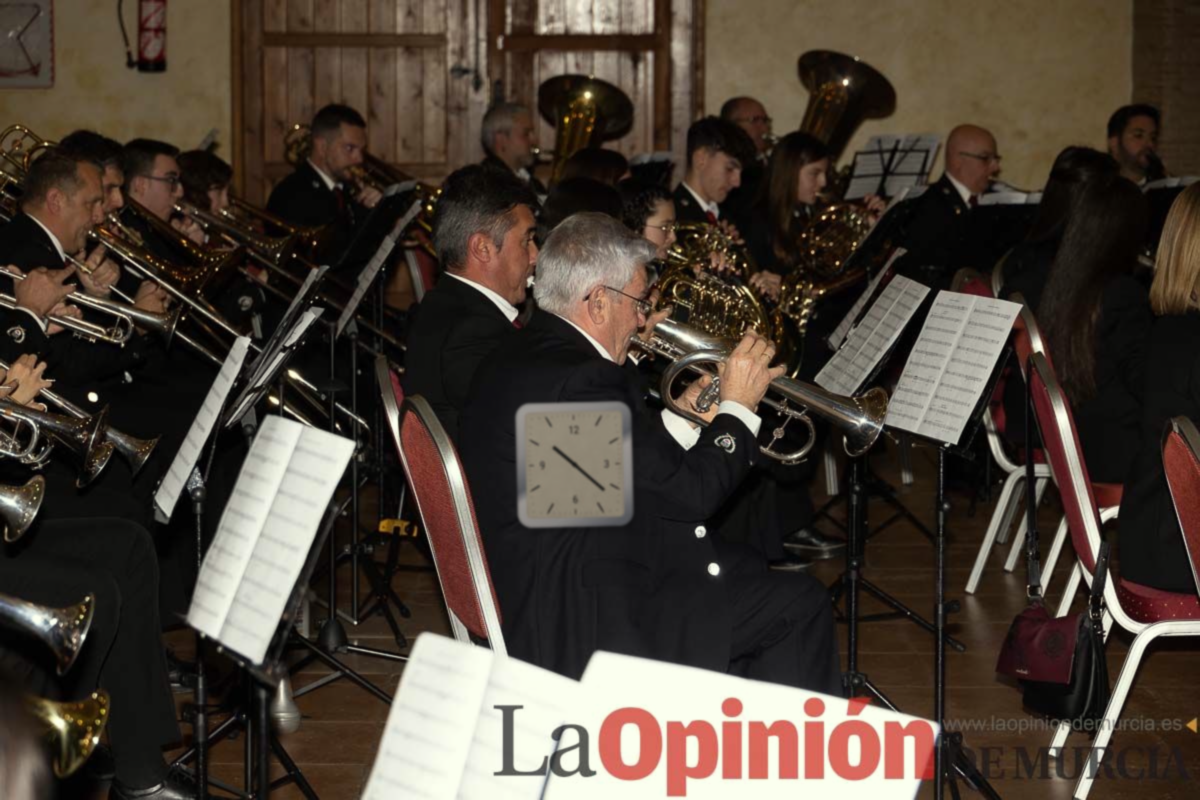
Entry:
10 h 22 min
